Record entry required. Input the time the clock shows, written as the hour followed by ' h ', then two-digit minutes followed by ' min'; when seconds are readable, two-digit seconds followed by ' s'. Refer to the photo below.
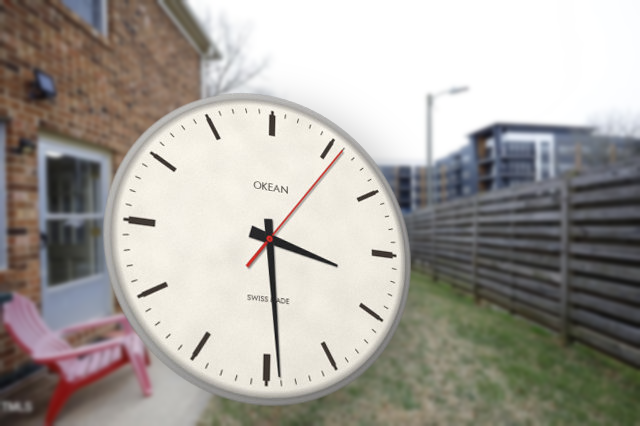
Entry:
3 h 29 min 06 s
